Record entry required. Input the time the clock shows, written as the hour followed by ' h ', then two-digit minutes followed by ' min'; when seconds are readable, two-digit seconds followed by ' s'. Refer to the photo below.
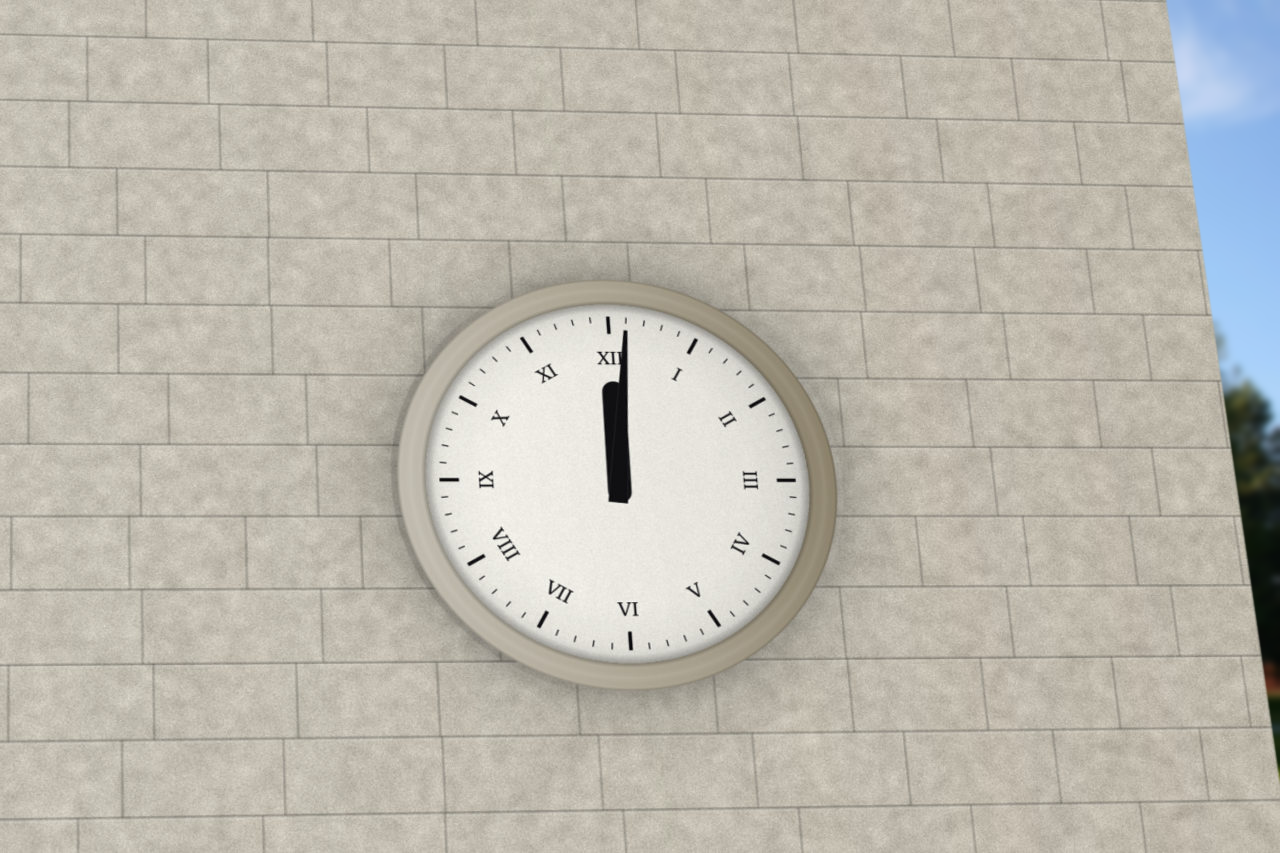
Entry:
12 h 01 min
